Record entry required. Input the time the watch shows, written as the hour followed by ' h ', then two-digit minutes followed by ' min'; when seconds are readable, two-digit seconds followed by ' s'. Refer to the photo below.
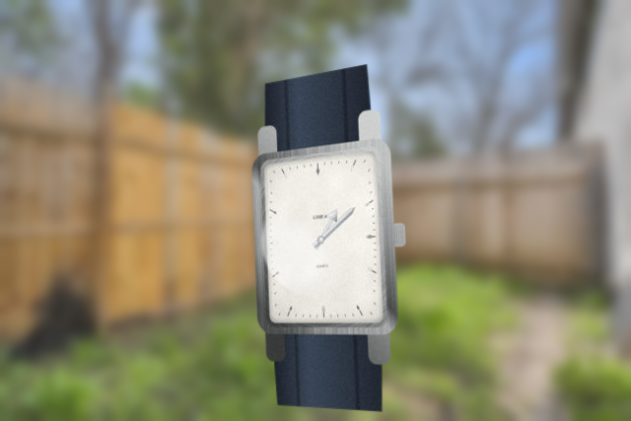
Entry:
1 h 09 min
